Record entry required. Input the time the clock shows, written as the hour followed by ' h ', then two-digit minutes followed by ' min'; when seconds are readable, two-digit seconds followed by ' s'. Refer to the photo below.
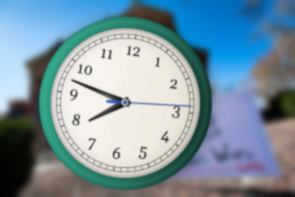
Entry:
7 h 47 min 14 s
